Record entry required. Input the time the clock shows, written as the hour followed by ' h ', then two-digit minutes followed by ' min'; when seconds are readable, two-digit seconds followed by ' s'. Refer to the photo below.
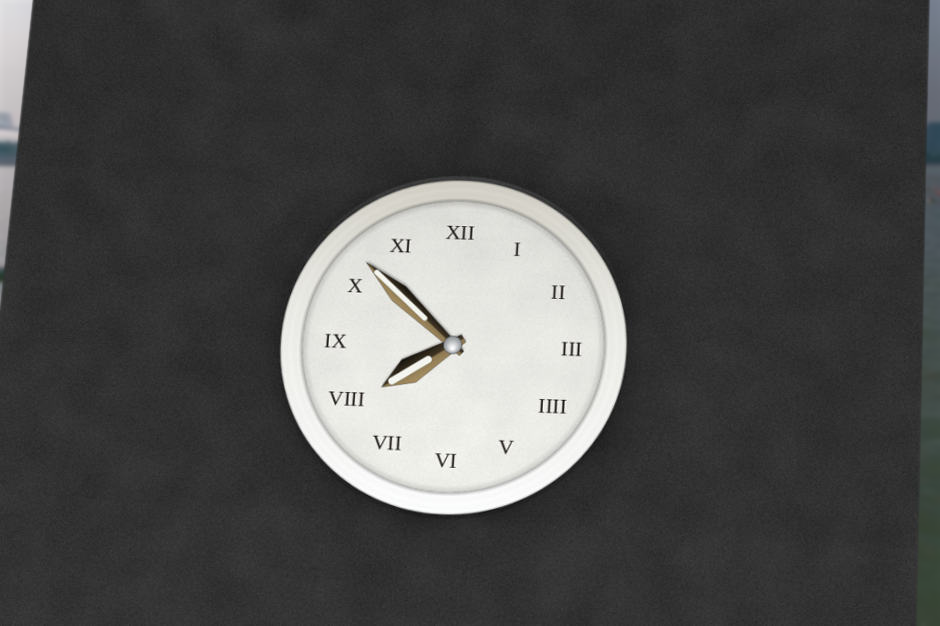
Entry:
7 h 52 min
